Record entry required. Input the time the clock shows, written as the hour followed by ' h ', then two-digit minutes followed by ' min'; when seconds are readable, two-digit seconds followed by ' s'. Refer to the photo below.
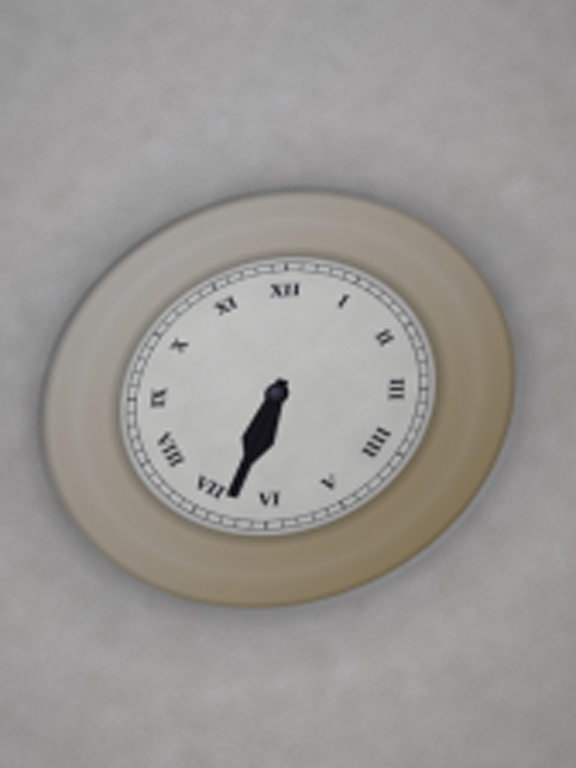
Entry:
6 h 33 min
